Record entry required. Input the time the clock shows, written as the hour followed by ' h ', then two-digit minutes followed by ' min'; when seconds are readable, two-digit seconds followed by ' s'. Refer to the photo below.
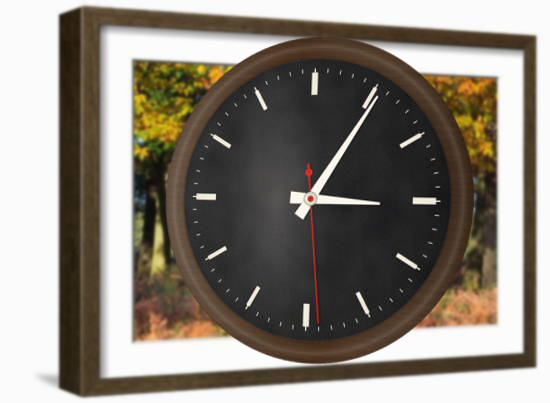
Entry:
3 h 05 min 29 s
